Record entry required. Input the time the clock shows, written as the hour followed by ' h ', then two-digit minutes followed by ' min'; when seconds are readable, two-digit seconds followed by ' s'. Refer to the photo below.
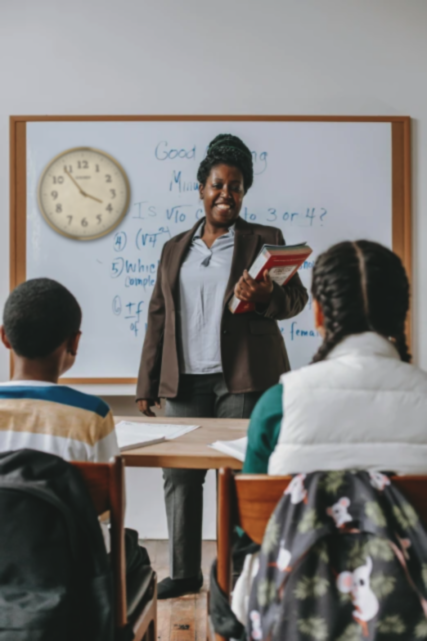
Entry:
3 h 54 min
